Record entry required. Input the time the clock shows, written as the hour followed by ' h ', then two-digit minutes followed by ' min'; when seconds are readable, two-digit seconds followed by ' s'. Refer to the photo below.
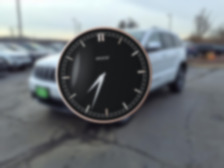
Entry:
7 h 34 min
